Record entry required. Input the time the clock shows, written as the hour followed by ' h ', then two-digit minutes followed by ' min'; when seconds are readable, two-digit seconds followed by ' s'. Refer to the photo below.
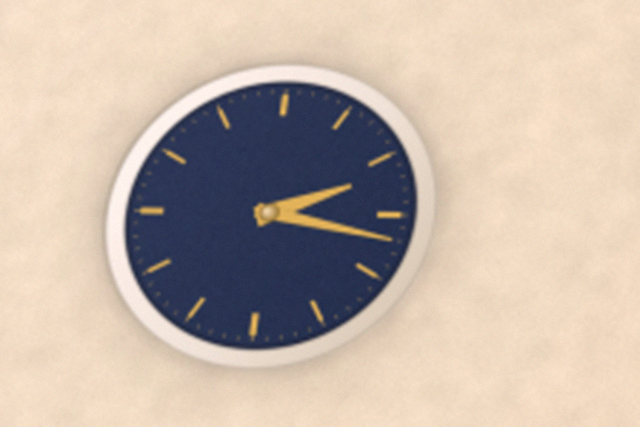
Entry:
2 h 17 min
